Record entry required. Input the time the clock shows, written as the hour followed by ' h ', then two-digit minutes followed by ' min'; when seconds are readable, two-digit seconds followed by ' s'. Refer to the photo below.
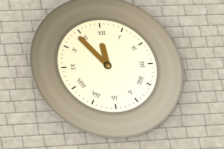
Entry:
11 h 54 min
